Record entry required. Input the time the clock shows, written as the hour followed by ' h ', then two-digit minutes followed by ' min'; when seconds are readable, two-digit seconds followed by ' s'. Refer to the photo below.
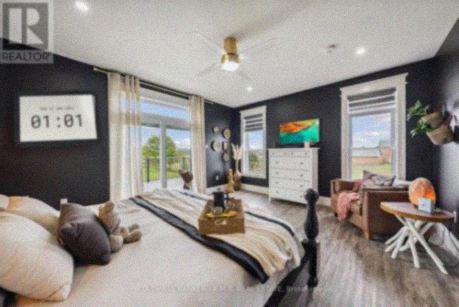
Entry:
1 h 01 min
